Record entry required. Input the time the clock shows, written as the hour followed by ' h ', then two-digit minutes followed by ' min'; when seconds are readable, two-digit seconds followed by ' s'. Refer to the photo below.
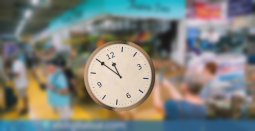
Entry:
11 h 55 min
